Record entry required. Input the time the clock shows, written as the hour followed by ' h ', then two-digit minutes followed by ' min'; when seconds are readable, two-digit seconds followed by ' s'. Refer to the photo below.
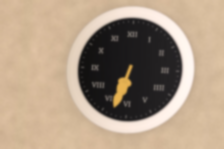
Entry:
6 h 33 min
